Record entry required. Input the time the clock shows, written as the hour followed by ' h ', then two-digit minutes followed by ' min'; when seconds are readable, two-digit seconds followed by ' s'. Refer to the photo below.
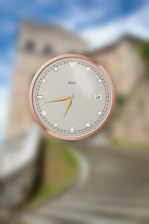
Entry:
6 h 43 min
